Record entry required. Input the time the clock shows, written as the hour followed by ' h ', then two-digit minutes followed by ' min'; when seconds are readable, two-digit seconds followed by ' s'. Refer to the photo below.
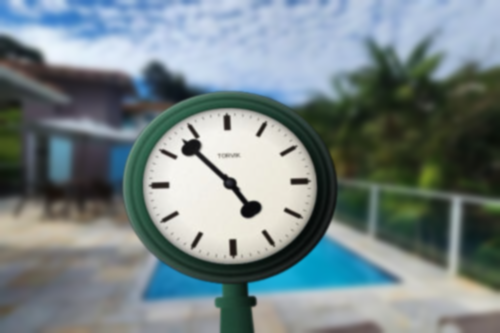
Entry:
4 h 53 min
